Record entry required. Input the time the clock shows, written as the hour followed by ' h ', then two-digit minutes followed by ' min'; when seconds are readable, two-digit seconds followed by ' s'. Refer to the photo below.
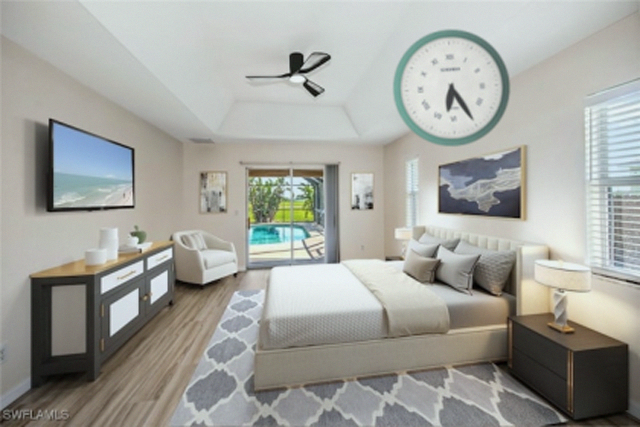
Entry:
6 h 25 min
